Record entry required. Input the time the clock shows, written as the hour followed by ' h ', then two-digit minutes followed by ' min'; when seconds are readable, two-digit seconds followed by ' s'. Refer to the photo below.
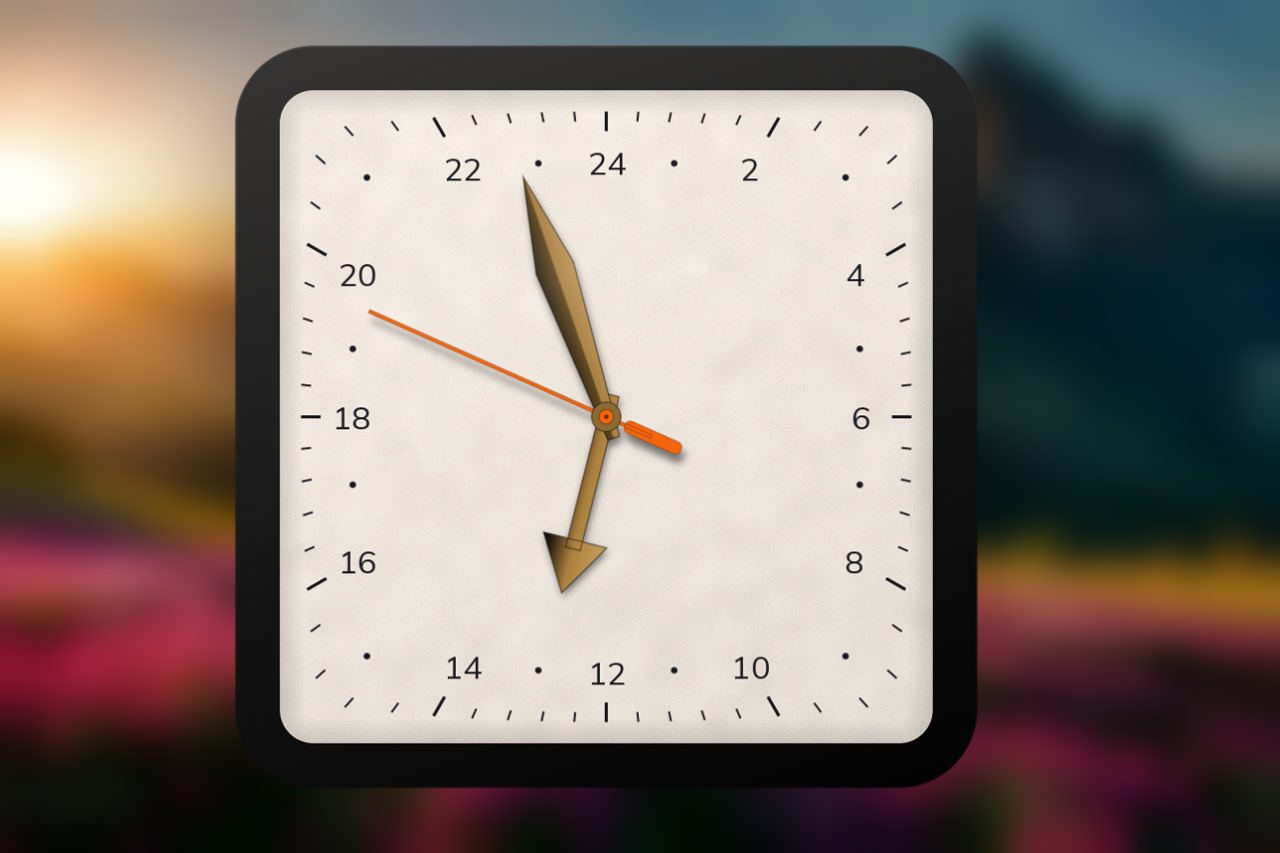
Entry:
12 h 56 min 49 s
